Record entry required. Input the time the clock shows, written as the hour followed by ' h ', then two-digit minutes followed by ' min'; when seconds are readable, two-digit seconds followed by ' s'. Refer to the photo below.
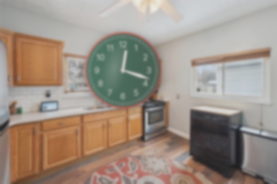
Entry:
12 h 18 min
